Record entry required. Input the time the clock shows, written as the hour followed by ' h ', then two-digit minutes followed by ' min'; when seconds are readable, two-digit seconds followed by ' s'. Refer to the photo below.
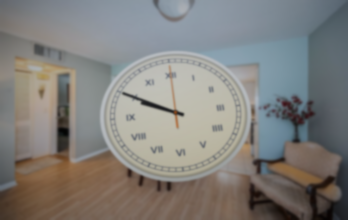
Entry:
9 h 50 min 00 s
